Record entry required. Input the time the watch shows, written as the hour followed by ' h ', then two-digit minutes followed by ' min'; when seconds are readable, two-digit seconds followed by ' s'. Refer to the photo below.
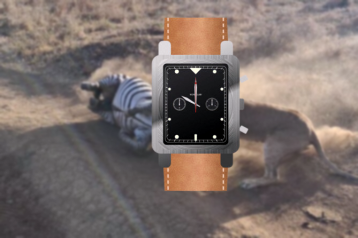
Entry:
10 h 00 min
